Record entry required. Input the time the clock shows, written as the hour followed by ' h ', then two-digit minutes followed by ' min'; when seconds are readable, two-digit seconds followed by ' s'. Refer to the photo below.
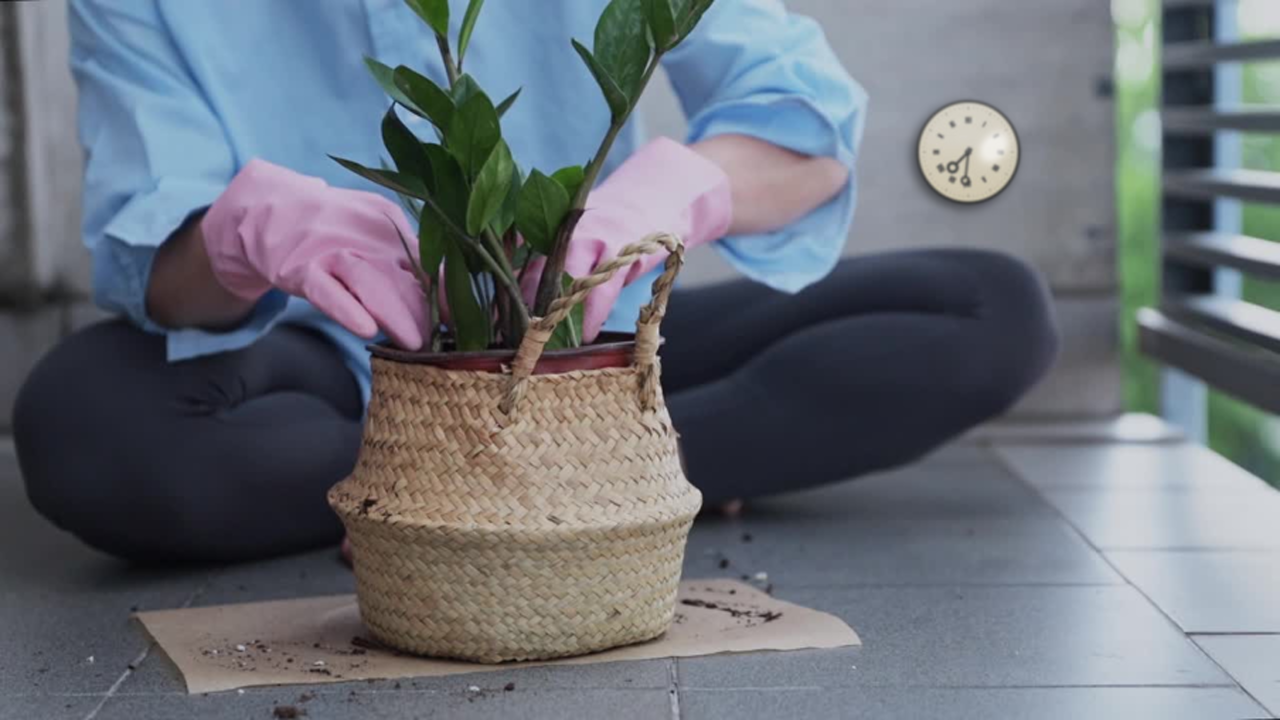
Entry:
7 h 31 min
